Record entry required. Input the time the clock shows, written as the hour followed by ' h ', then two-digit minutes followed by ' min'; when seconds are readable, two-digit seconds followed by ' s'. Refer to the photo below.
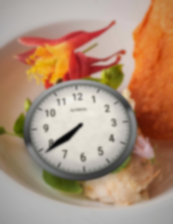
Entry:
7 h 39 min
